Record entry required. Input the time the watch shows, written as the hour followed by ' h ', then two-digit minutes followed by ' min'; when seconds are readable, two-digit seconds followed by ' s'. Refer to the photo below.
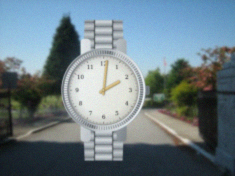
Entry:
2 h 01 min
